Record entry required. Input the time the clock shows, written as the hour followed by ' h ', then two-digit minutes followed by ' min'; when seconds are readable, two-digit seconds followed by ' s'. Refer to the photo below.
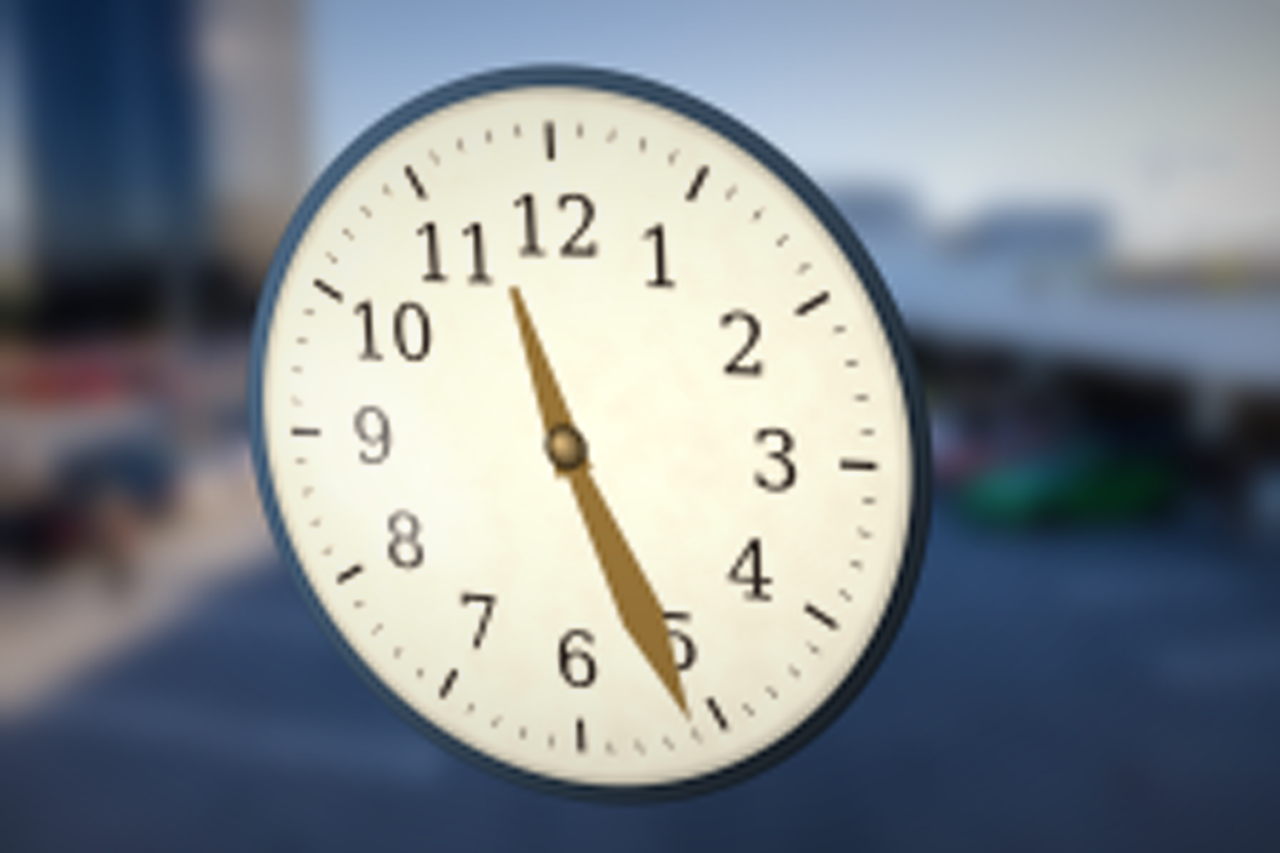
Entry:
11 h 26 min
